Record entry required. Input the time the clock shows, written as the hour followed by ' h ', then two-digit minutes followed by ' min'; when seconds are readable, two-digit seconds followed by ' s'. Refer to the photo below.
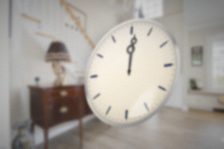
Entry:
12 h 01 min
